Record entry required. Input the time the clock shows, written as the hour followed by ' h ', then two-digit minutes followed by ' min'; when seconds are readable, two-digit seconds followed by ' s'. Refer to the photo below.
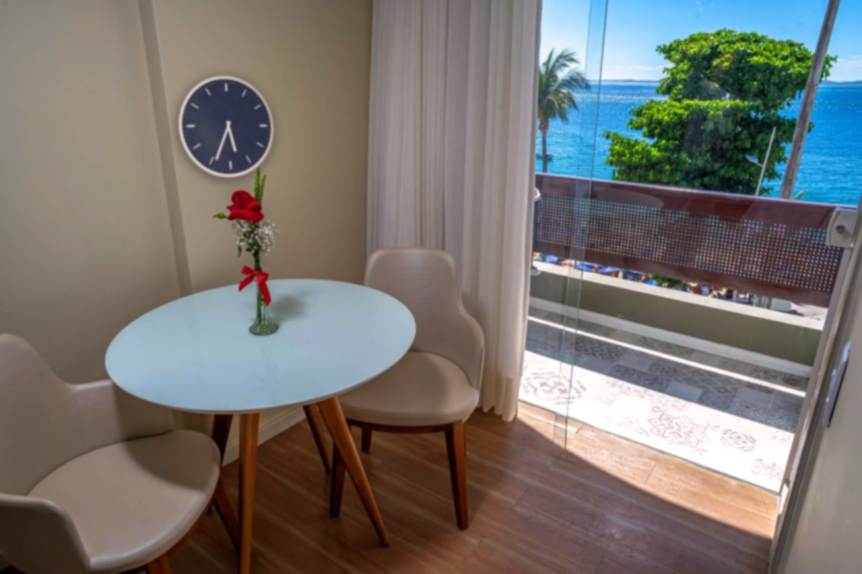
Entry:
5 h 34 min
